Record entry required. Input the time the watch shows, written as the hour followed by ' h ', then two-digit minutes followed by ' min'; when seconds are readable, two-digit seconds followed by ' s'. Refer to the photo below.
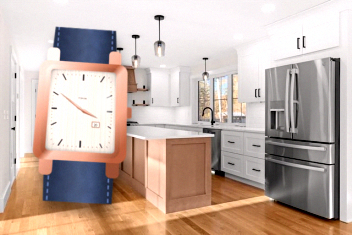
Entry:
3 h 51 min
